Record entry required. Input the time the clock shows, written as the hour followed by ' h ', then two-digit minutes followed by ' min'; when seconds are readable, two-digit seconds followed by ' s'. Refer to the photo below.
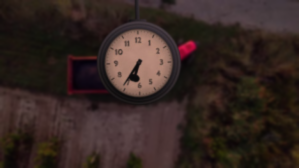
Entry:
6 h 36 min
